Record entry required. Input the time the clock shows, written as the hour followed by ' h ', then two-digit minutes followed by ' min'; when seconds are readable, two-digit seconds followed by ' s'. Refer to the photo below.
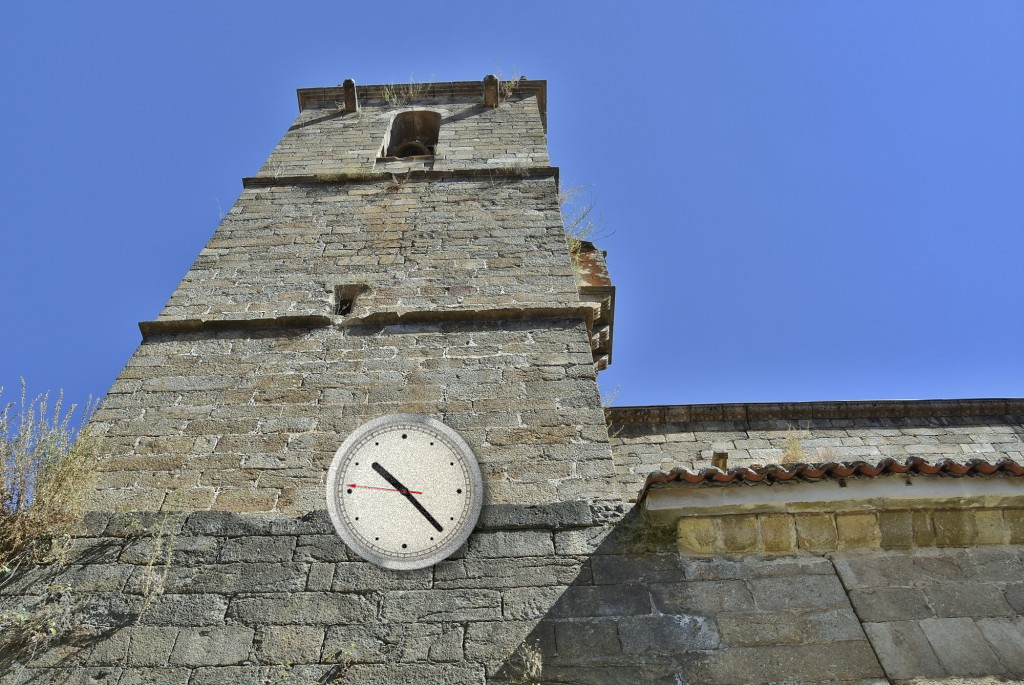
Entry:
10 h 22 min 46 s
